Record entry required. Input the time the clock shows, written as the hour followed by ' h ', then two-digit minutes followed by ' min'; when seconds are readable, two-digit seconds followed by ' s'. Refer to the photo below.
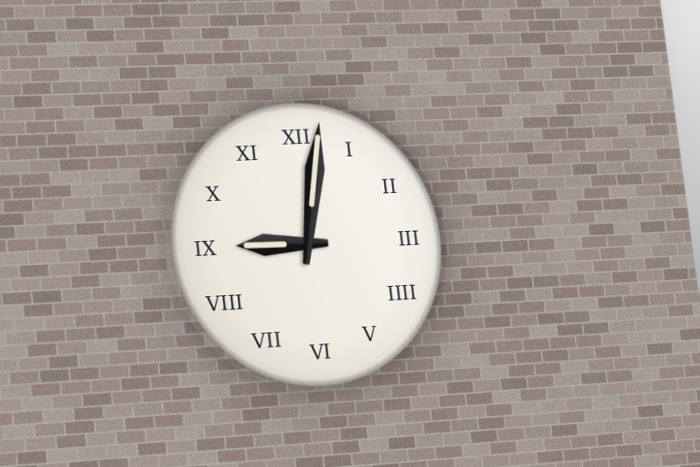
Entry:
9 h 02 min
